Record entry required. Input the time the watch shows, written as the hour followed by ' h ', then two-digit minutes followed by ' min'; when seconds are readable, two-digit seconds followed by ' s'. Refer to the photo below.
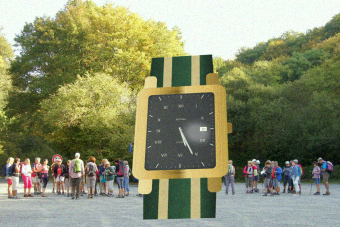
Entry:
5 h 26 min
